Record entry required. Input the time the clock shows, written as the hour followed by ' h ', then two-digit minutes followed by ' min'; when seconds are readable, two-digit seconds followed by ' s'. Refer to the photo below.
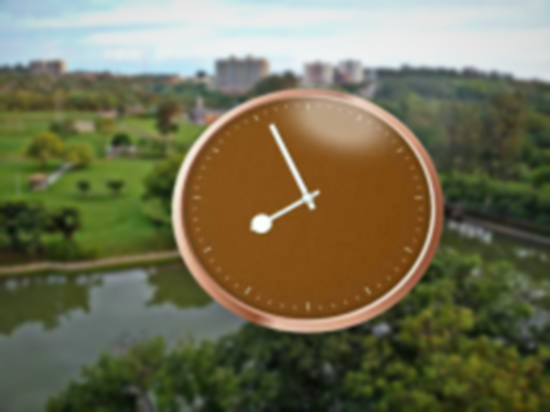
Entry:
7 h 56 min
